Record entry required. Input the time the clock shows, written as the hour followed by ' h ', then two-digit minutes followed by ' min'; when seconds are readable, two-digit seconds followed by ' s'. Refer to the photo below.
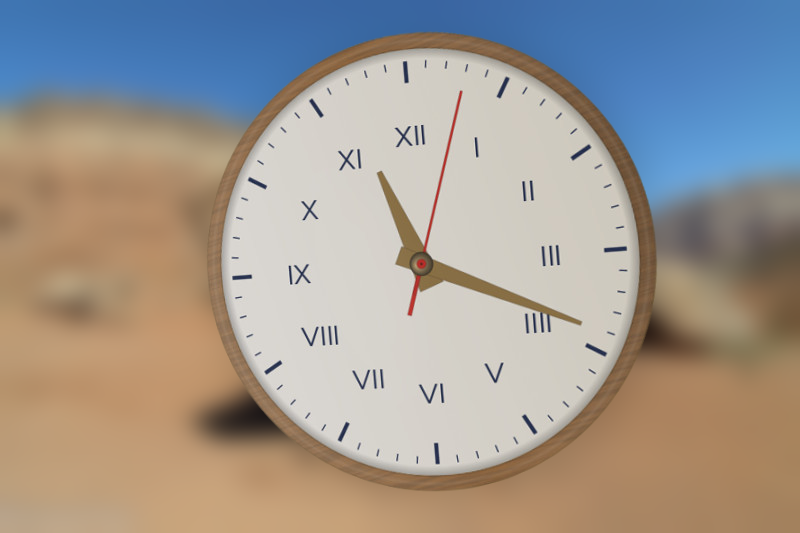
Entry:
11 h 19 min 03 s
